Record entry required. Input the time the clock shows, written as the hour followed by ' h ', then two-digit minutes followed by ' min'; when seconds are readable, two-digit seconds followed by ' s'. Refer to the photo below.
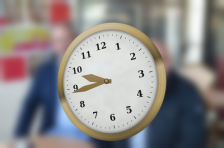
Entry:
9 h 44 min
